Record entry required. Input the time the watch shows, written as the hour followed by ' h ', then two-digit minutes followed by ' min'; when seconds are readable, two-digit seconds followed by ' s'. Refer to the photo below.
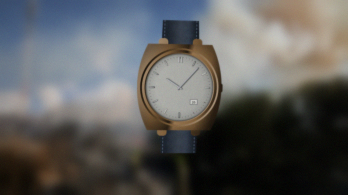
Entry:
10 h 07 min
